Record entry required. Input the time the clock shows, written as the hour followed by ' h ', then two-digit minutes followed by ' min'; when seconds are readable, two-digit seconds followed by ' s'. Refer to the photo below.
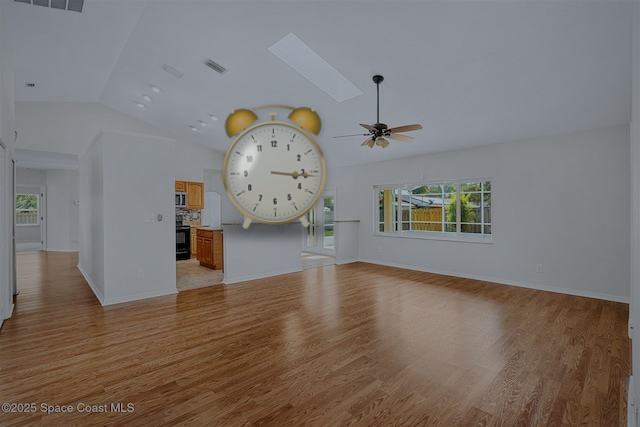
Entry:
3 h 16 min
